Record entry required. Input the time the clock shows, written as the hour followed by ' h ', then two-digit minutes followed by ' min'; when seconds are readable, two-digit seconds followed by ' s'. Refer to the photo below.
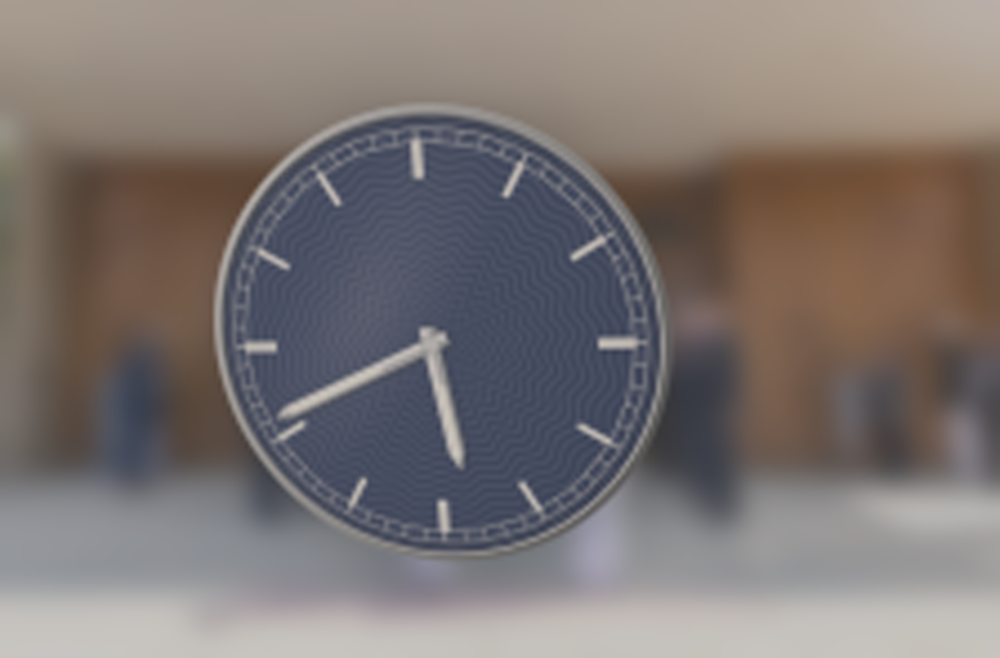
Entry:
5 h 41 min
